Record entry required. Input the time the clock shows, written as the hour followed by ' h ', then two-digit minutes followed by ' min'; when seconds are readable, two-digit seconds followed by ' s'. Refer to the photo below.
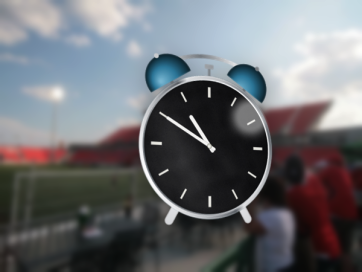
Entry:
10 h 50 min
